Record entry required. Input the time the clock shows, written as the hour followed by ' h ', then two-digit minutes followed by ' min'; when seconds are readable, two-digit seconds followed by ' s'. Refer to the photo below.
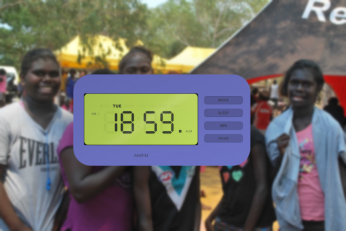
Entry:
18 h 59 min
